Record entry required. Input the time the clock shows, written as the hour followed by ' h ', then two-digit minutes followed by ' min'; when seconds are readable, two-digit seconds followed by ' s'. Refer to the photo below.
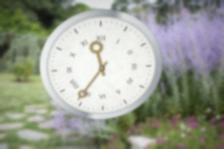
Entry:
11 h 36 min
